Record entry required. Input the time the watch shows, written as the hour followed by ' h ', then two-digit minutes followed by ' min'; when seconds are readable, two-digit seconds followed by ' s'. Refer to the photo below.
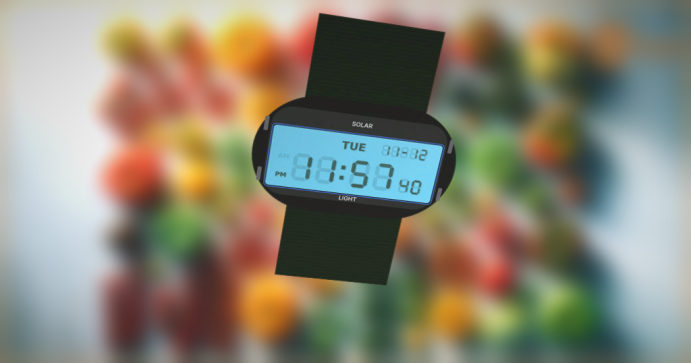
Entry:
11 h 57 min 40 s
